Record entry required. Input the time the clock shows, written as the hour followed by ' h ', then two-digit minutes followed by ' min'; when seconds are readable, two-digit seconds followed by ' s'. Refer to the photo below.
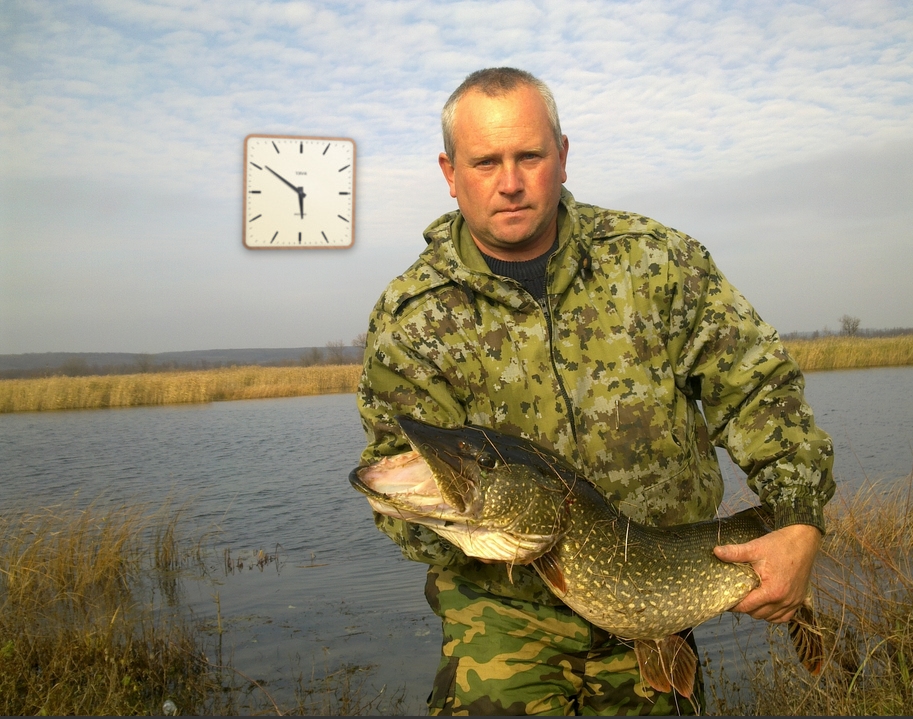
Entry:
5 h 51 min
